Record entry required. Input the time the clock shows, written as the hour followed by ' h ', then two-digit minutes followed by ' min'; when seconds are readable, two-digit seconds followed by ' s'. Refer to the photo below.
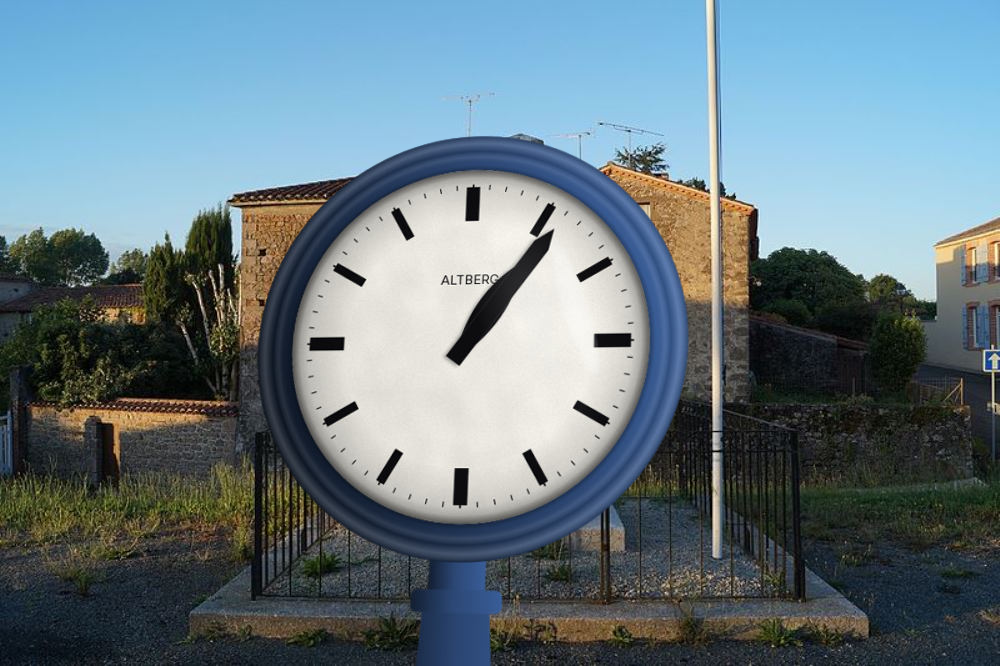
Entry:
1 h 06 min
